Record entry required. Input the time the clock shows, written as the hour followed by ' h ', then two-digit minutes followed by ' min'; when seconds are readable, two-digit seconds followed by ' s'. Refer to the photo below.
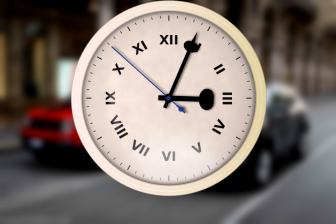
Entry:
3 h 03 min 52 s
